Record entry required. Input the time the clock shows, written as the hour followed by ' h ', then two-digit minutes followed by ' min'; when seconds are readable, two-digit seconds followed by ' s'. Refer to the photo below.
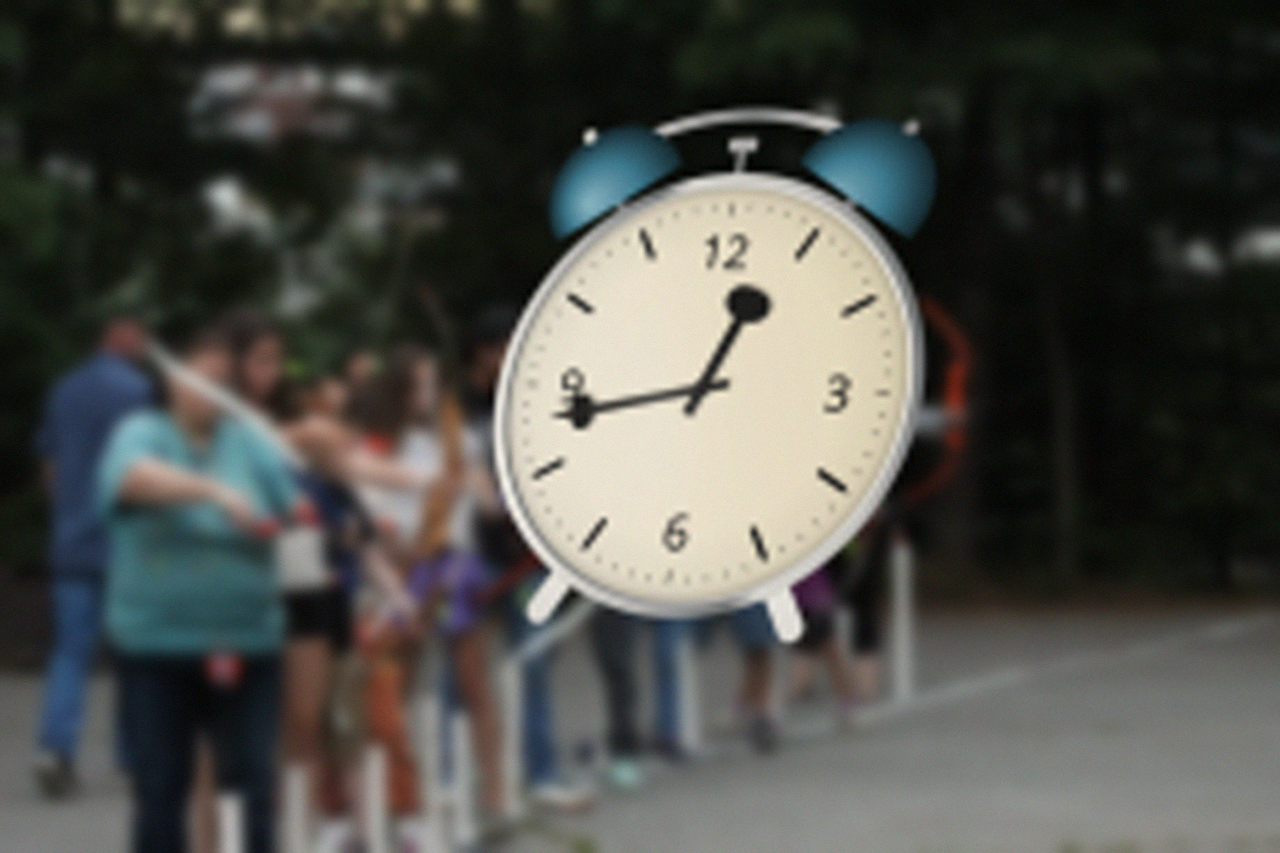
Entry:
12 h 43 min
